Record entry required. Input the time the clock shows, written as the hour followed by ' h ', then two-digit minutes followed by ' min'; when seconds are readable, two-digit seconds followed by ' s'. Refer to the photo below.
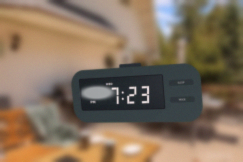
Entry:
7 h 23 min
